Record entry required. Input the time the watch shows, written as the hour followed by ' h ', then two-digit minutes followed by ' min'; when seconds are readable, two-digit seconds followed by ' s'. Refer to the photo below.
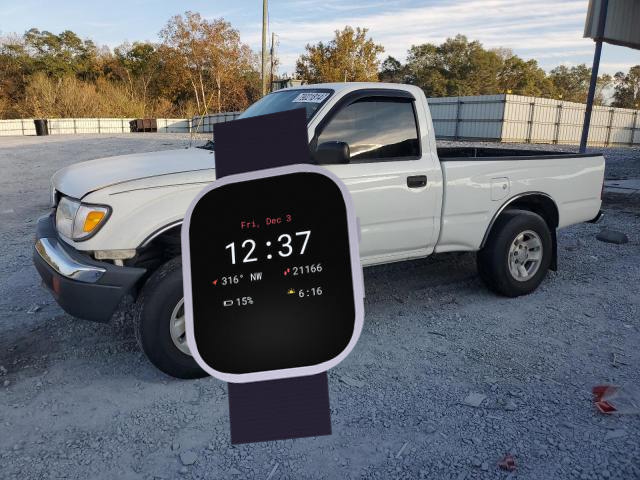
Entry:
12 h 37 min
